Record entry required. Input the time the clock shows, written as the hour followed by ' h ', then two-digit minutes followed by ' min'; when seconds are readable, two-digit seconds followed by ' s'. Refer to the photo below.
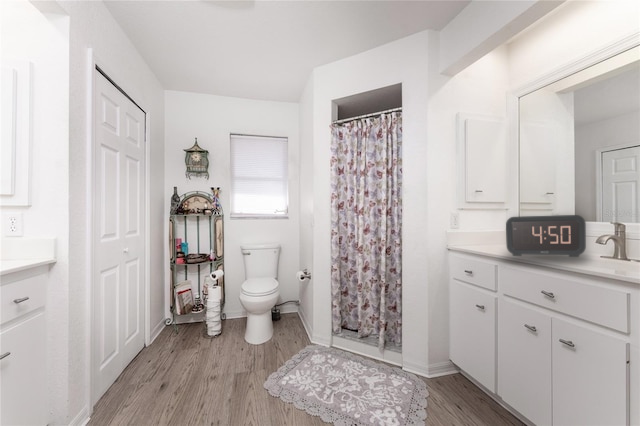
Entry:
4 h 50 min
